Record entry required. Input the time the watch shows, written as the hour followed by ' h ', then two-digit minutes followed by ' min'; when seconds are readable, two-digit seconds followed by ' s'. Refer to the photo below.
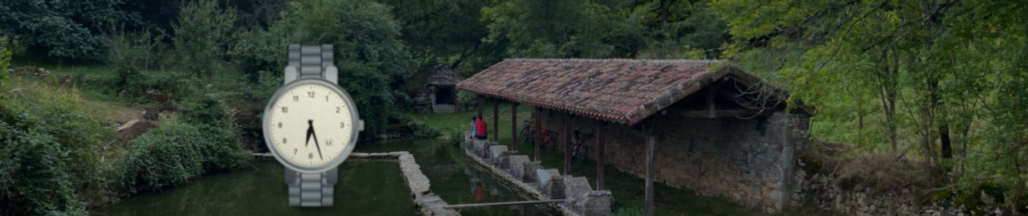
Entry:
6 h 27 min
